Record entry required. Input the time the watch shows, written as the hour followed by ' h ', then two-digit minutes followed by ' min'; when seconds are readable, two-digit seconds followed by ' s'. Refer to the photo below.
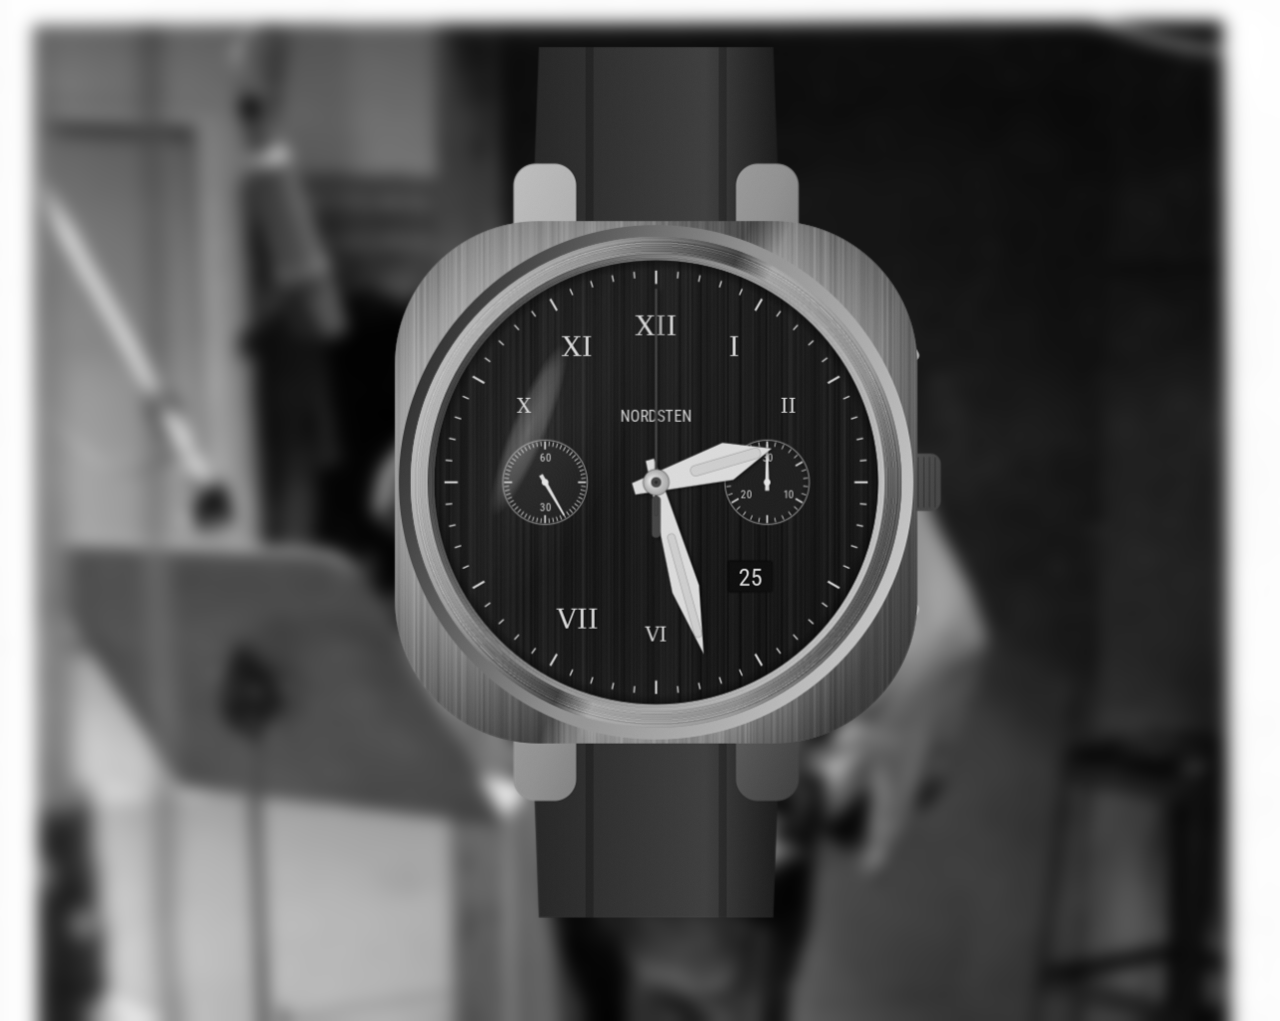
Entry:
2 h 27 min 25 s
